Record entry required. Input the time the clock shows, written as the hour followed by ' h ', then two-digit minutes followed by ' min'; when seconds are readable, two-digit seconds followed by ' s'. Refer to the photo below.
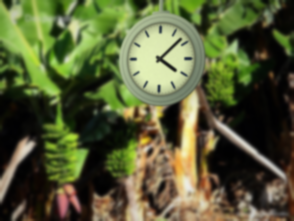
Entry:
4 h 08 min
